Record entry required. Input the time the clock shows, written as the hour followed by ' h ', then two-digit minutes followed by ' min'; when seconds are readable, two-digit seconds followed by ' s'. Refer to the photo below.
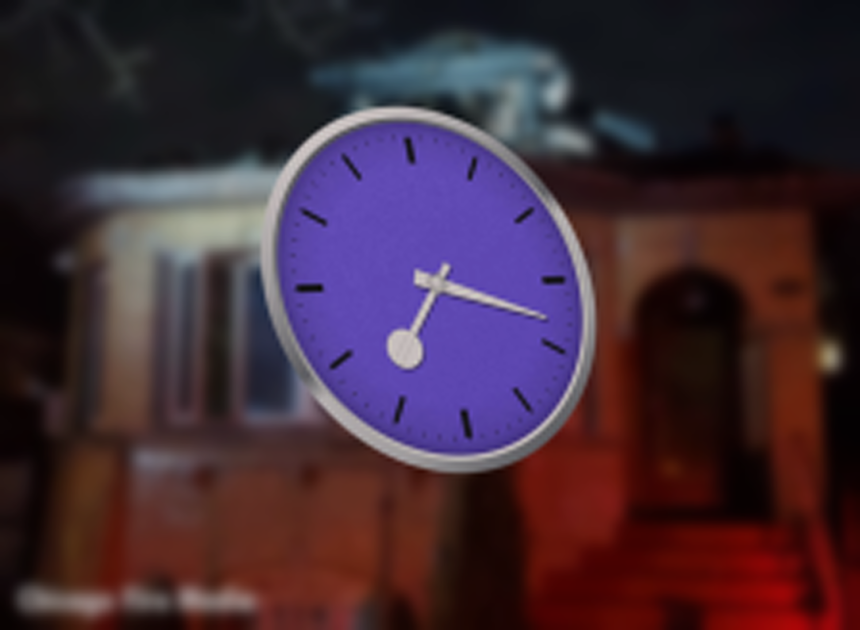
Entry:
7 h 18 min
